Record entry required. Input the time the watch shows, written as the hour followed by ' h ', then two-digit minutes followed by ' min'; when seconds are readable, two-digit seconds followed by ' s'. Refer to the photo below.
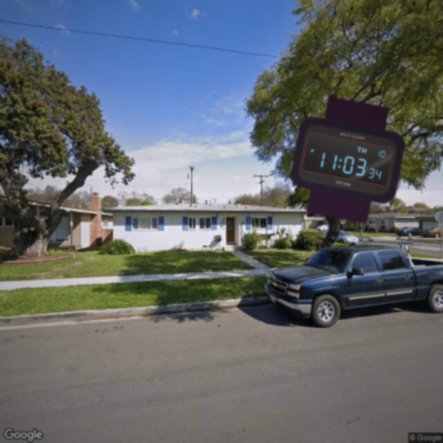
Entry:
11 h 03 min
